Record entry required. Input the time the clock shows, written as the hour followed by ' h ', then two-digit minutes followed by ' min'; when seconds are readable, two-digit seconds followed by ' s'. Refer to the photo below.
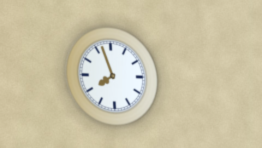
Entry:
7 h 57 min
